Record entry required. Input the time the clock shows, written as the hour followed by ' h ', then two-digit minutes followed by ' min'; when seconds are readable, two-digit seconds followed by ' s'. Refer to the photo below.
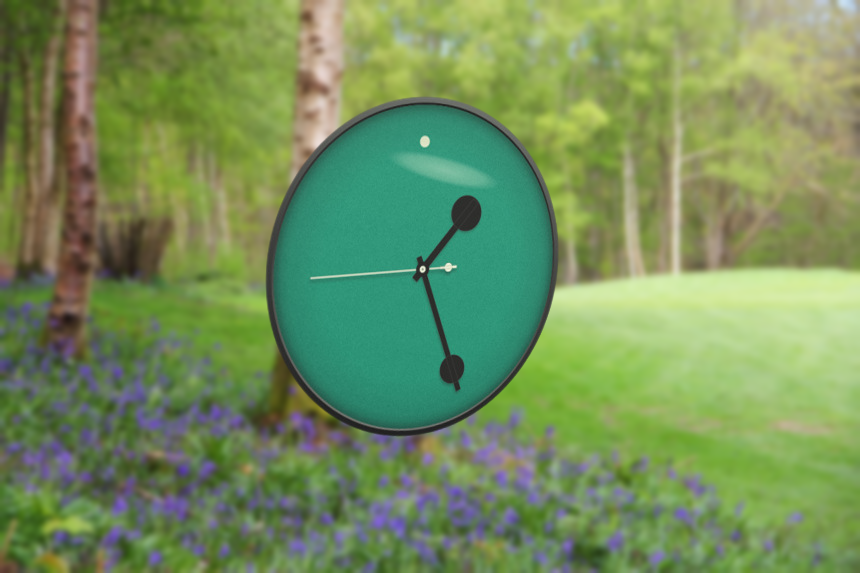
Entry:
1 h 26 min 45 s
